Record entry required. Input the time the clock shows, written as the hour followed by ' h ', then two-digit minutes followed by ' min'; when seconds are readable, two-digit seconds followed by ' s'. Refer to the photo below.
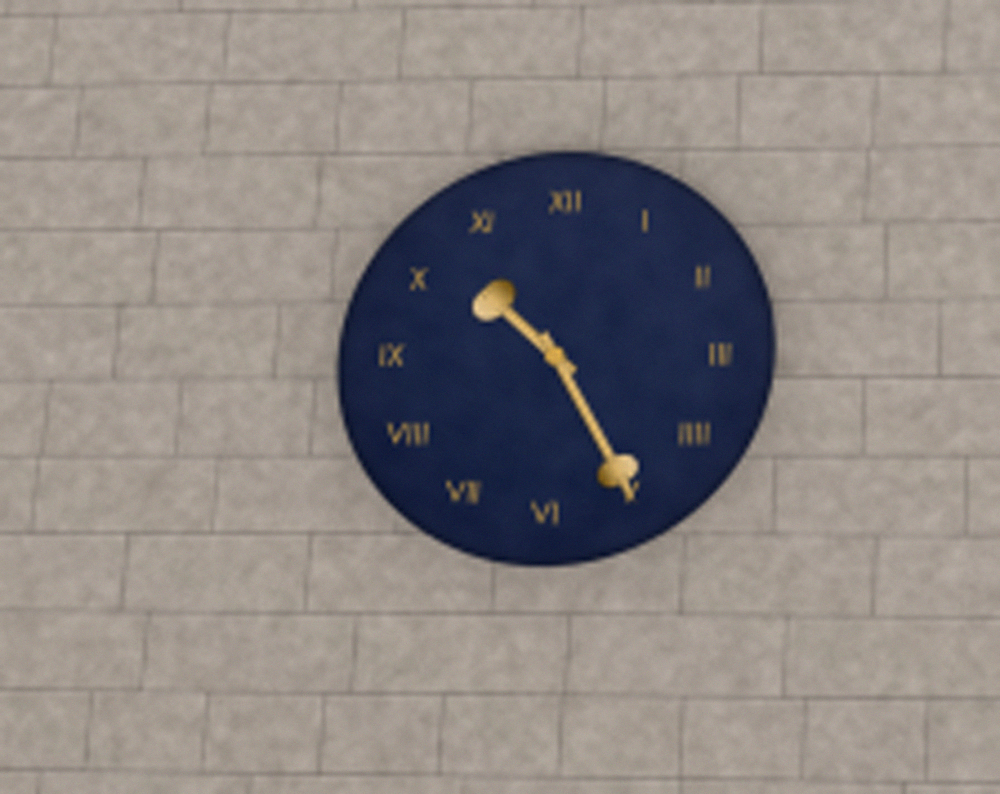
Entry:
10 h 25 min
